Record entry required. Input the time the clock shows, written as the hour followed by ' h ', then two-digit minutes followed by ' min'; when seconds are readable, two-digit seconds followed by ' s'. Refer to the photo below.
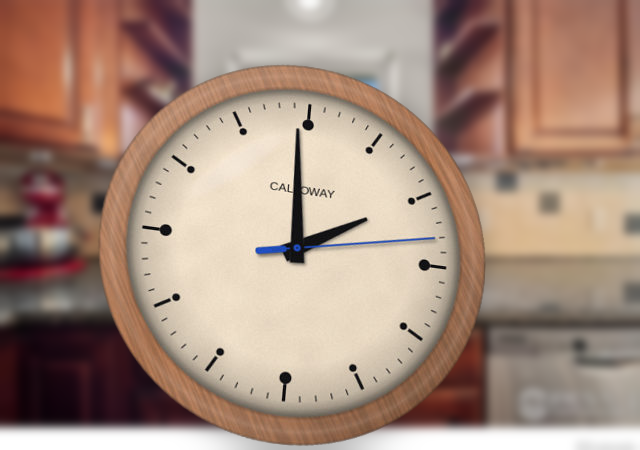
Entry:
1 h 59 min 13 s
